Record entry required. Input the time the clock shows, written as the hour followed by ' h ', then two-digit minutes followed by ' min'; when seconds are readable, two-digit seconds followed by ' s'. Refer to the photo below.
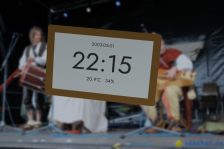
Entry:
22 h 15 min
